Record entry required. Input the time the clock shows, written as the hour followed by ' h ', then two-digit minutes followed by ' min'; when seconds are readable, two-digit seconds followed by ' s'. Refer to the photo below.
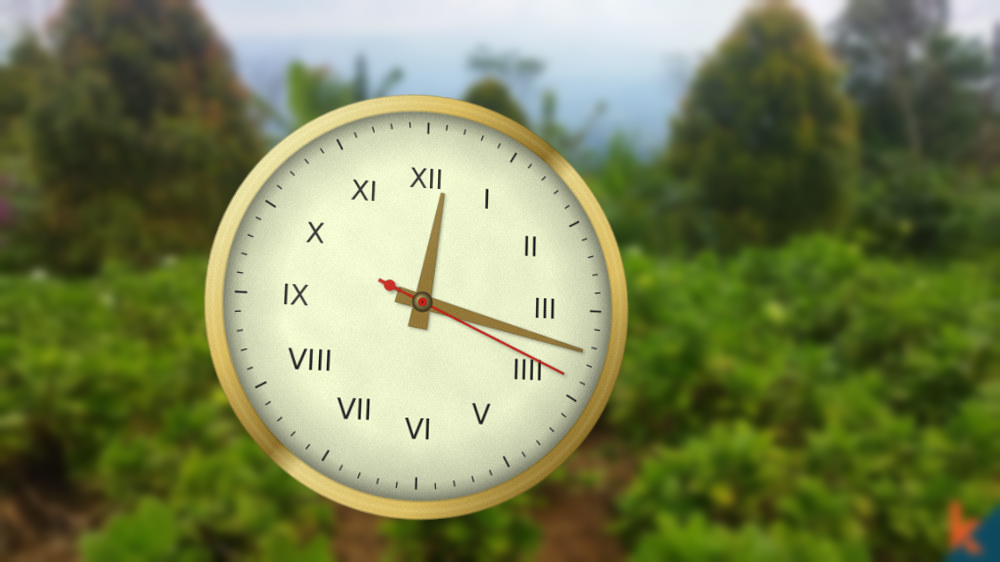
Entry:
12 h 17 min 19 s
